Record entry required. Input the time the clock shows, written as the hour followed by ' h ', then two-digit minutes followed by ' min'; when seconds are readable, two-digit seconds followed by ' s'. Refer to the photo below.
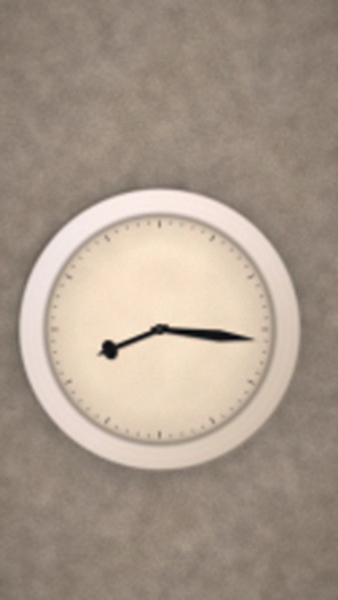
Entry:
8 h 16 min
